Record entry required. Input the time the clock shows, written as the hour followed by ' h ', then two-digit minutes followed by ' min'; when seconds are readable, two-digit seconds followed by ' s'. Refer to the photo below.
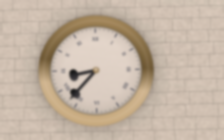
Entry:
8 h 37 min
